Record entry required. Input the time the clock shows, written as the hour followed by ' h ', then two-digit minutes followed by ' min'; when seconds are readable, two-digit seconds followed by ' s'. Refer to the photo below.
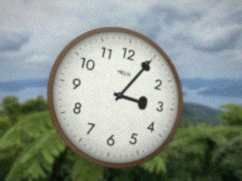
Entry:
3 h 05 min
